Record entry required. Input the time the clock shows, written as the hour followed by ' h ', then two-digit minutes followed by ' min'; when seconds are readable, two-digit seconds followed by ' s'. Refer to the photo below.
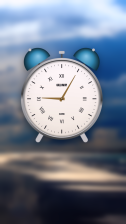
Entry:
9 h 05 min
